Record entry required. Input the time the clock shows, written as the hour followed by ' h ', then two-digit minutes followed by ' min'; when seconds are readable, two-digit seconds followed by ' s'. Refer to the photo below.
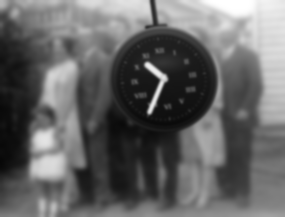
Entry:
10 h 35 min
